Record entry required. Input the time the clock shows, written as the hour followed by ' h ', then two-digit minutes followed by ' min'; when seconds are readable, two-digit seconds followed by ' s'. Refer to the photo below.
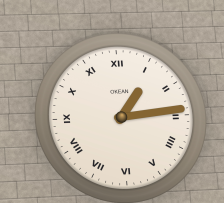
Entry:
1 h 14 min
